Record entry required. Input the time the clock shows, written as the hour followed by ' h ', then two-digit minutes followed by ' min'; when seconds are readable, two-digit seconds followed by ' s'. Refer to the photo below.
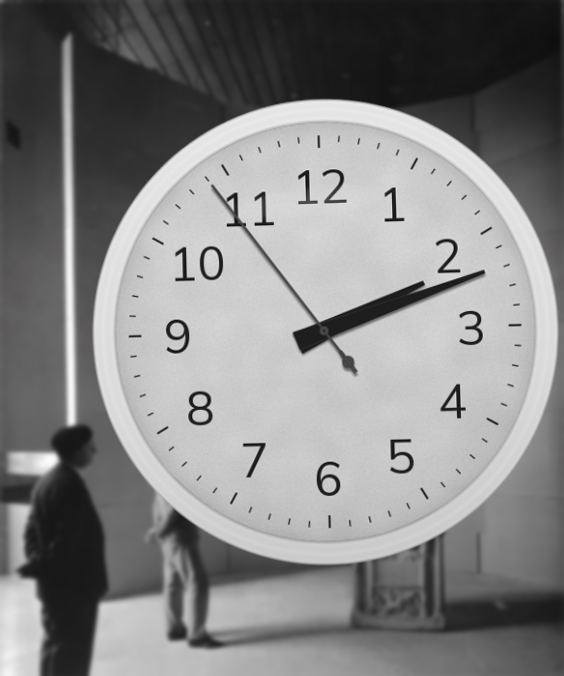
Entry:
2 h 11 min 54 s
